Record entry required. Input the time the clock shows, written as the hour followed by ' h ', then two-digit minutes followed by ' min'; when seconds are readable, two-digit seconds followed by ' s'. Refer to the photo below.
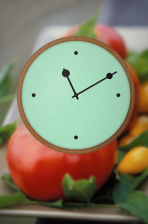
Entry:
11 h 10 min
